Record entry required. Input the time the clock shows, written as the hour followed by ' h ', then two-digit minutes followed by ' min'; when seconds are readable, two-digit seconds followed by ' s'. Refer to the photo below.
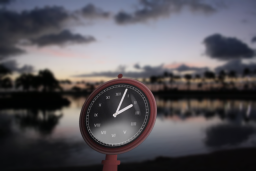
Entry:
2 h 03 min
